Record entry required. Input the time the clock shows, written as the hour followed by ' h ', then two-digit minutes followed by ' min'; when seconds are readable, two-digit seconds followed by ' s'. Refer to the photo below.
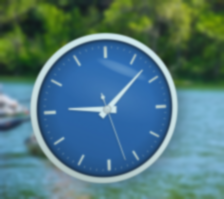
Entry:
9 h 07 min 27 s
